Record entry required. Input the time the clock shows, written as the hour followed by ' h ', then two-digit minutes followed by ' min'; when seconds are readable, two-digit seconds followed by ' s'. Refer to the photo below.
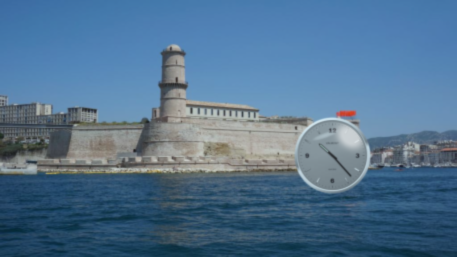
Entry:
10 h 23 min
